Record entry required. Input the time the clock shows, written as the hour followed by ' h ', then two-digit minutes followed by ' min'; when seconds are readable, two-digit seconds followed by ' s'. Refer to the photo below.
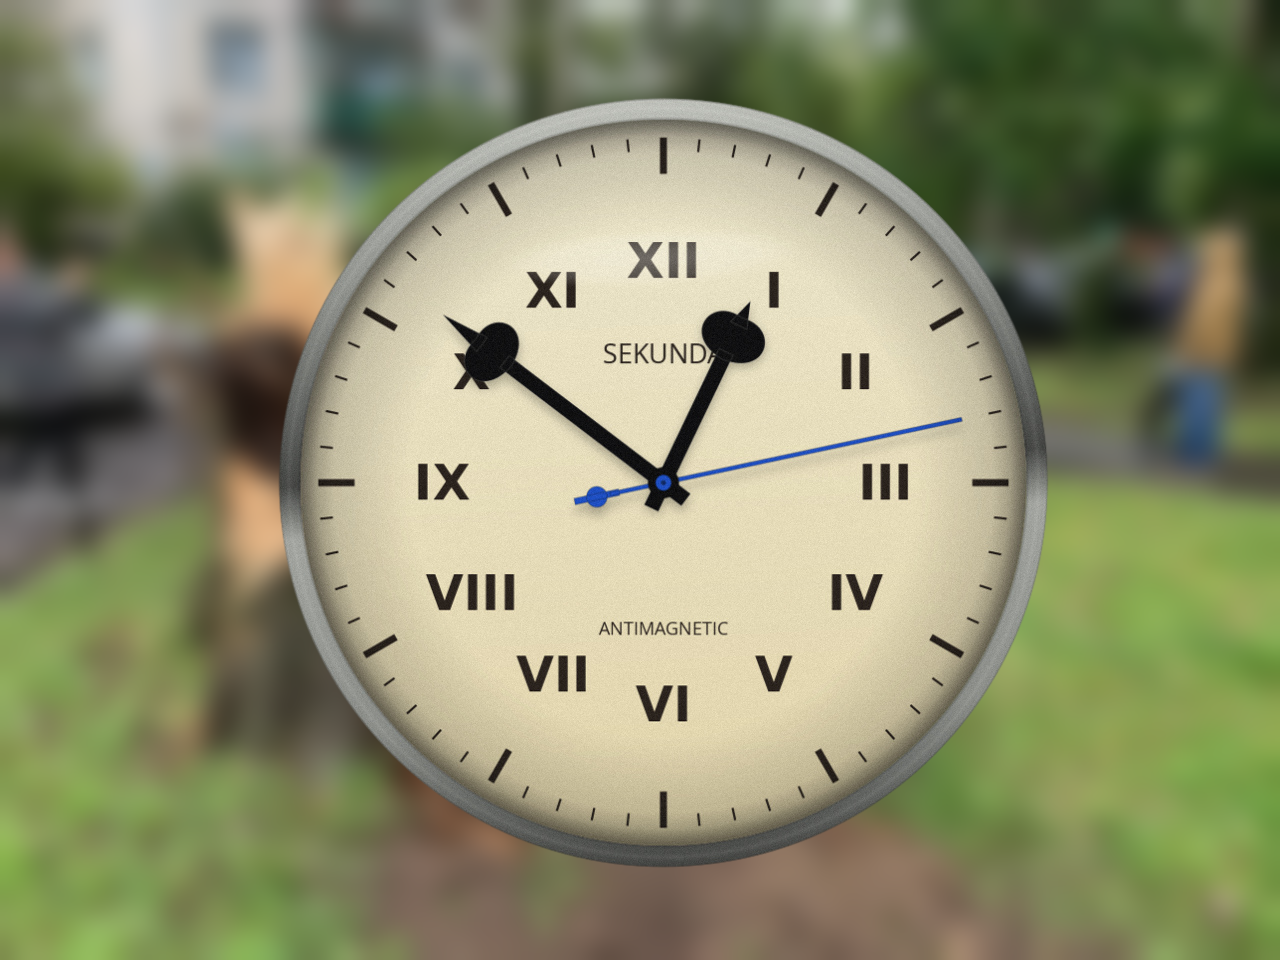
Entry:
12 h 51 min 13 s
